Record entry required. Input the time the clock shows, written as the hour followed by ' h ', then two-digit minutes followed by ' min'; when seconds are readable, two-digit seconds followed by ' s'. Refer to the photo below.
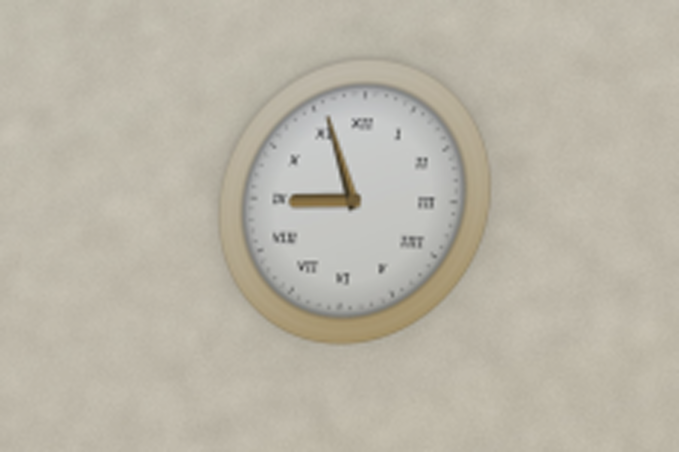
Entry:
8 h 56 min
